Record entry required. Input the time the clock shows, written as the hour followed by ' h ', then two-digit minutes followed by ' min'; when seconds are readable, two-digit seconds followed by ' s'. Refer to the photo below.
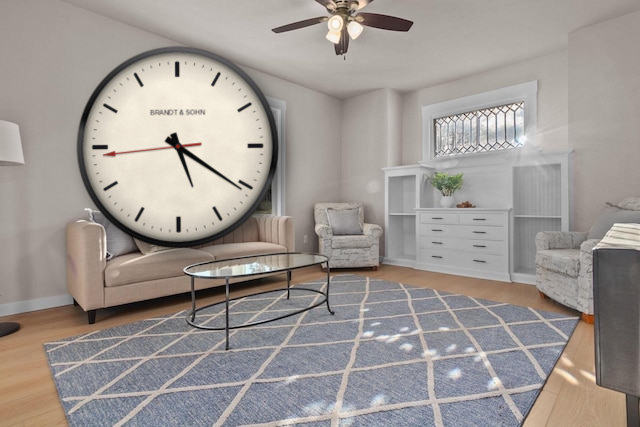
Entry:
5 h 20 min 44 s
